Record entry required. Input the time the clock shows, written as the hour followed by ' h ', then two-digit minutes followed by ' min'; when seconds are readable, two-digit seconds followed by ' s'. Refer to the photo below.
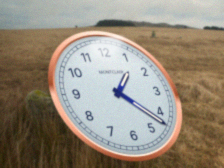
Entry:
1 h 22 min
